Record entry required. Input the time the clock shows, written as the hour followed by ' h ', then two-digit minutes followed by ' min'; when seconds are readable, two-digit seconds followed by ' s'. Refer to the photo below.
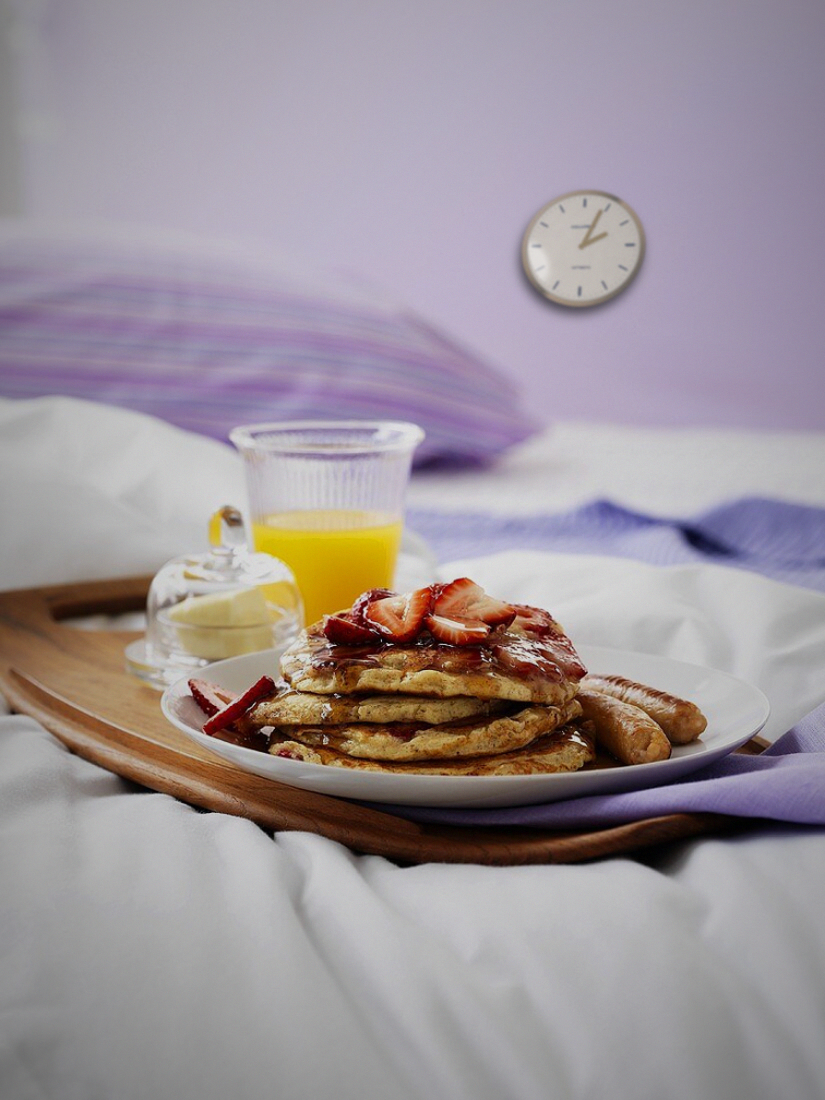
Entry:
2 h 04 min
